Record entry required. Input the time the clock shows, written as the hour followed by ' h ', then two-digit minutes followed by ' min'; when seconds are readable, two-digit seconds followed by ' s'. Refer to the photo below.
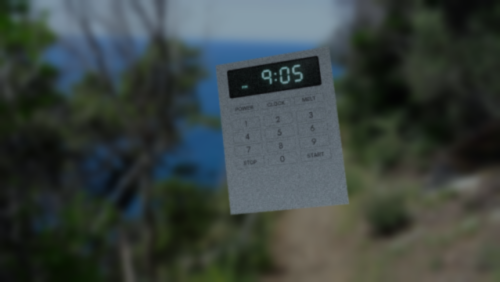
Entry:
9 h 05 min
